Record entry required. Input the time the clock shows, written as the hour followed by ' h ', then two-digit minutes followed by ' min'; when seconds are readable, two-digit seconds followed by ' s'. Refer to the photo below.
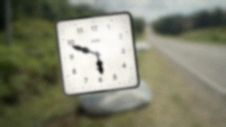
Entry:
5 h 49 min
